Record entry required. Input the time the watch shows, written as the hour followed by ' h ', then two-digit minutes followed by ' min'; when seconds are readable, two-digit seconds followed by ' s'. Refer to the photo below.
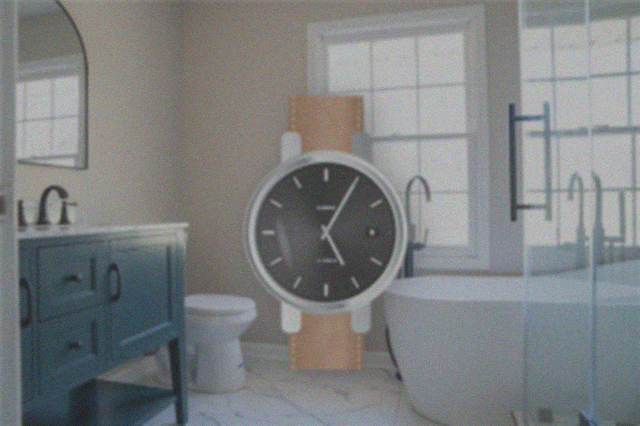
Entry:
5 h 05 min
